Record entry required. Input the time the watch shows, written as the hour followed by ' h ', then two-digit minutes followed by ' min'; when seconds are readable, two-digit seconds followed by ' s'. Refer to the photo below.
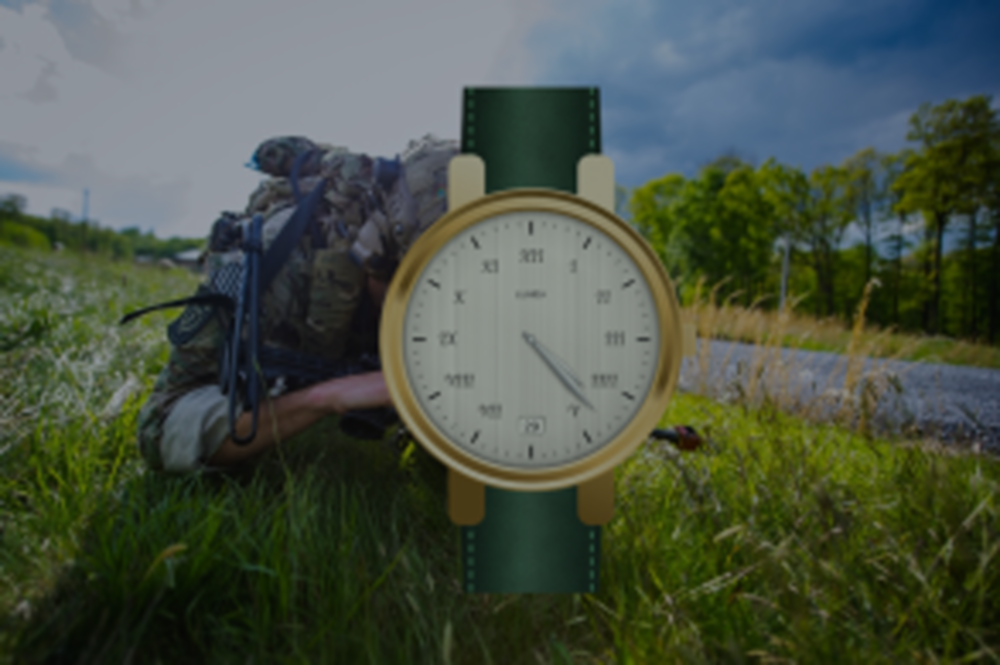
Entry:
4 h 23 min
